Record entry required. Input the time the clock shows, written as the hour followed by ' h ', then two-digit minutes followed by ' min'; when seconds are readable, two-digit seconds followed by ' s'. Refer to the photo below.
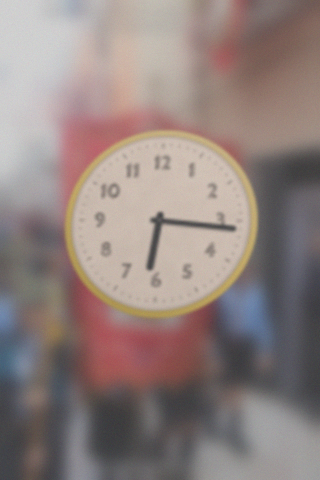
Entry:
6 h 16 min
